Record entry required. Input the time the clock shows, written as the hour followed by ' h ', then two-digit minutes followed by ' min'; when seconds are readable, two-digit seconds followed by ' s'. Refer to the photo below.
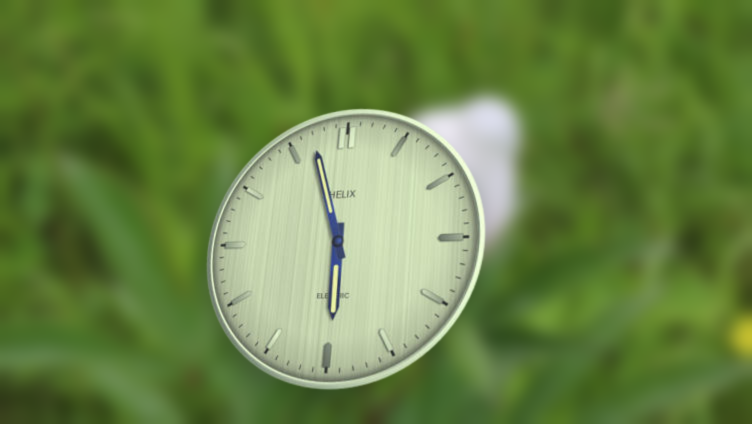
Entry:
5 h 57 min
